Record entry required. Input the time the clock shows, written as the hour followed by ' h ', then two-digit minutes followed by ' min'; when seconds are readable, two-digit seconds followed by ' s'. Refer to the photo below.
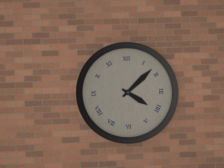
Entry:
4 h 08 min
